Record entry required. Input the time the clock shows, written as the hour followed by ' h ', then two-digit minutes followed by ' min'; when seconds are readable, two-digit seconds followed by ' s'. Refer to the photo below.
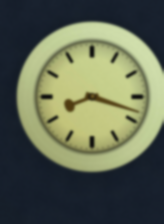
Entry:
8 h 18 min
